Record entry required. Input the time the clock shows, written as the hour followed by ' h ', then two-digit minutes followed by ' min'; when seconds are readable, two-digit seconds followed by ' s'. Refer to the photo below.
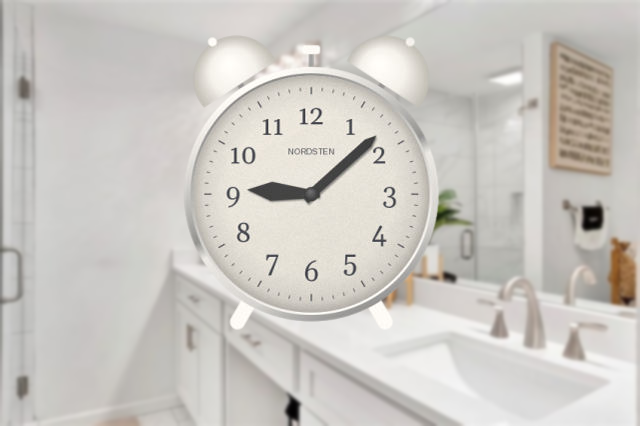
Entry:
9 h 08 min
